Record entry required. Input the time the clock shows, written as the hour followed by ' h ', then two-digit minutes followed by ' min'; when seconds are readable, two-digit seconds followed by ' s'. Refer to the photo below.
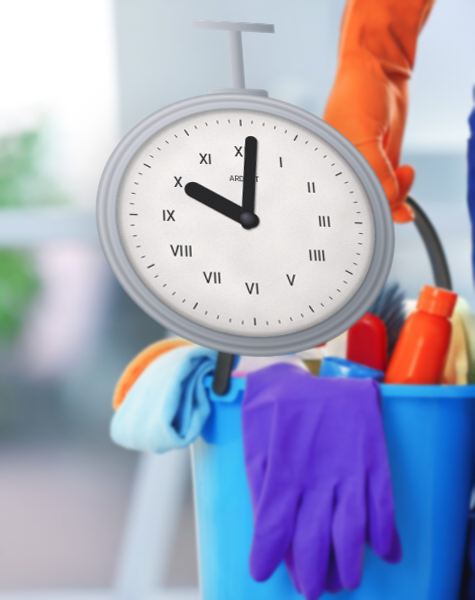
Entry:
10 h 01 min
